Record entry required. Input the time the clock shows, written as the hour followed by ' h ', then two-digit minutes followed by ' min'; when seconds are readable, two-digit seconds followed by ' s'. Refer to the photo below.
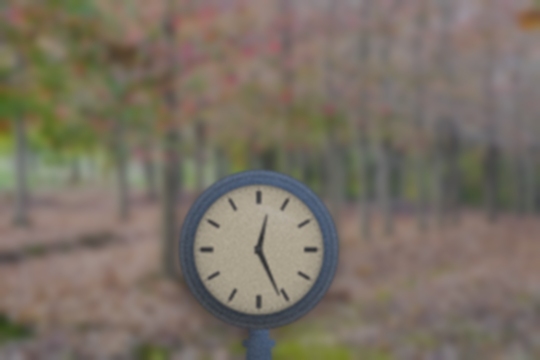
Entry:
12 h 26 min
